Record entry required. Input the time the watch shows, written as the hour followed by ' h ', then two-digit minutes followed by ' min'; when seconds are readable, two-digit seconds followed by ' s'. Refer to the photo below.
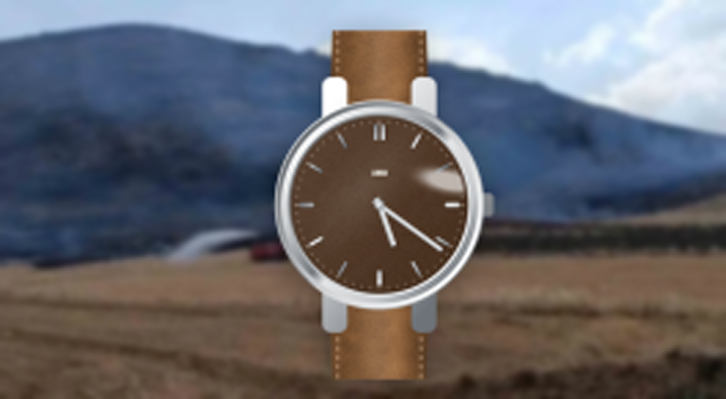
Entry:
5 h 21 min
